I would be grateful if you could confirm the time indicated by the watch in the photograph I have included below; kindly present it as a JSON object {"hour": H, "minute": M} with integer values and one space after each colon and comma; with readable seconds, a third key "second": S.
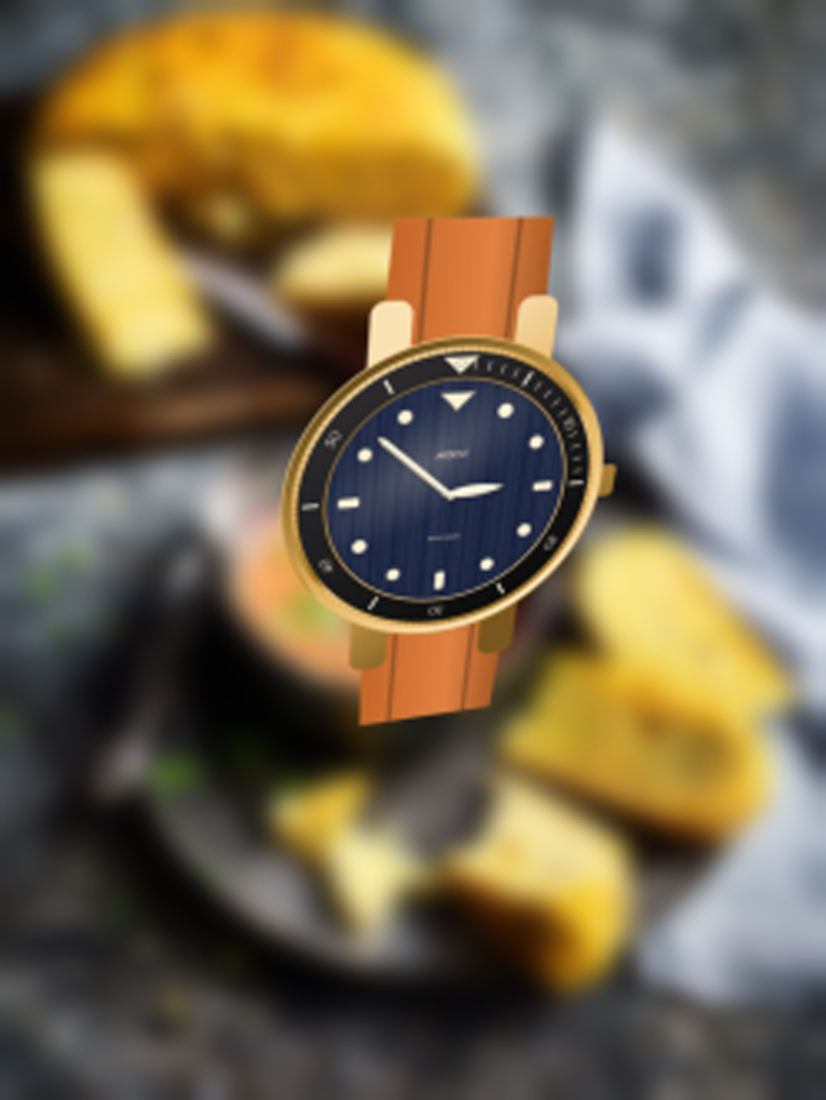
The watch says {"hour": 2, "minute": 52}
